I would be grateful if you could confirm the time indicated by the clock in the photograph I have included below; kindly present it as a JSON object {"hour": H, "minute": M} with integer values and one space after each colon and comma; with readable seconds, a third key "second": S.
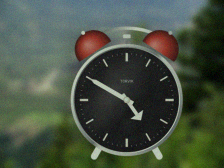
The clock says {"hour": 4, "minute": 50}
